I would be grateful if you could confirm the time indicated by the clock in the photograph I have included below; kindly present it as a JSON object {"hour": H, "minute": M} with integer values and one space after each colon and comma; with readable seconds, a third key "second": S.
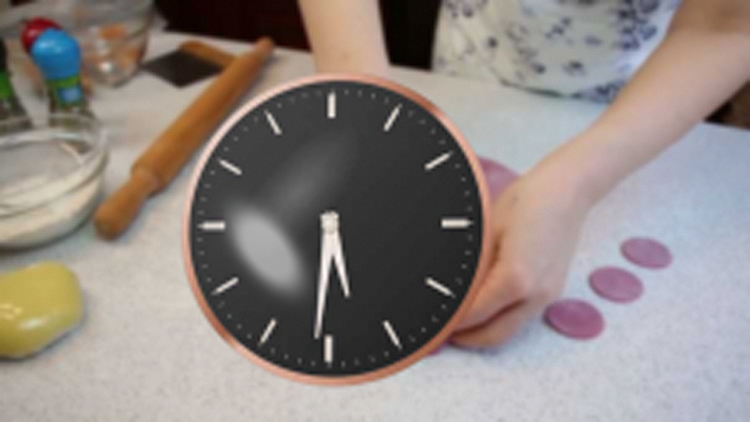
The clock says {"hour": 5, "minute": 31}
